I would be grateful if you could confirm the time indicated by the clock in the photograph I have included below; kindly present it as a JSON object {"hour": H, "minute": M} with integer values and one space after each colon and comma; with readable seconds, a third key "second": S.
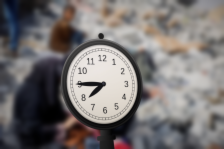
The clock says {"hour": 7, "minute": 45}
